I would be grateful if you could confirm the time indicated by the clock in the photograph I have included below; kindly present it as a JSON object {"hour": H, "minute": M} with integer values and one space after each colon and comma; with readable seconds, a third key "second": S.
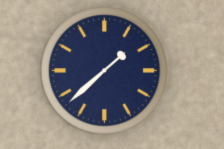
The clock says {"hour": 1, "minute": 38}
